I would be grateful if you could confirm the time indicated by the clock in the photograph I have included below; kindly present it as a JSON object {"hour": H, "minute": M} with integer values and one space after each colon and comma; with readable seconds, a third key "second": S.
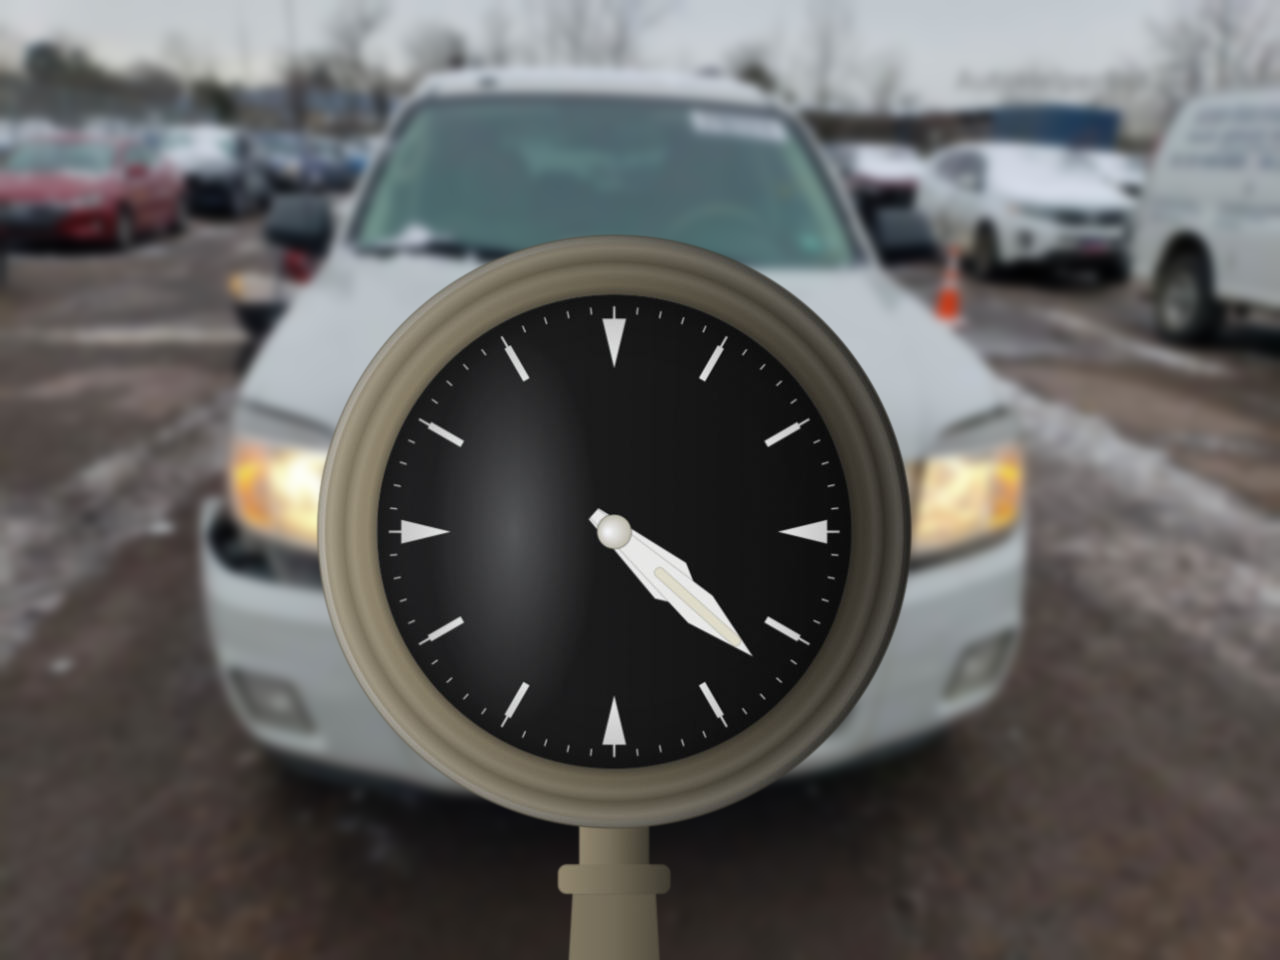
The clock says {"hour": 4, "minute": 22}
